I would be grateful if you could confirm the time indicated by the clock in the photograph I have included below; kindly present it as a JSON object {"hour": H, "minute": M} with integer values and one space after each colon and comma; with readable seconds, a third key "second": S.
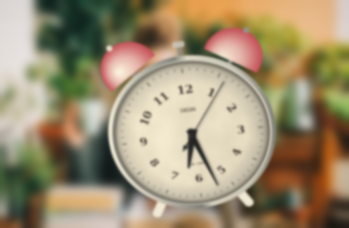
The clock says {"hour": 6, "minute": 27, "second": 6}
